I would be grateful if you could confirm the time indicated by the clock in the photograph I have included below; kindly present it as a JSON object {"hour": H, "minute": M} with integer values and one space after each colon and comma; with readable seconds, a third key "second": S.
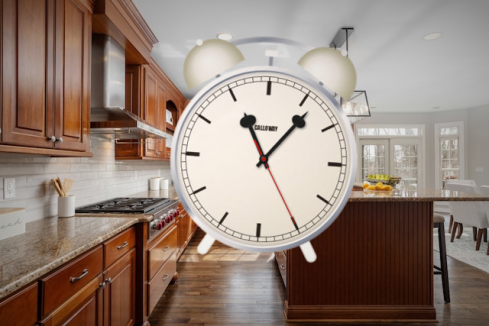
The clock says {"hour": 11, "minute": 6, "second": 25}
